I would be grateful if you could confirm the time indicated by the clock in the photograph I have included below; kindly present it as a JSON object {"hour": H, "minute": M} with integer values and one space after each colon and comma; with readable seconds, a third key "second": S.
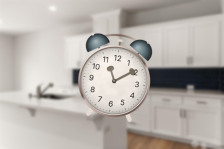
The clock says {"hour": 11, "minute": 9}
